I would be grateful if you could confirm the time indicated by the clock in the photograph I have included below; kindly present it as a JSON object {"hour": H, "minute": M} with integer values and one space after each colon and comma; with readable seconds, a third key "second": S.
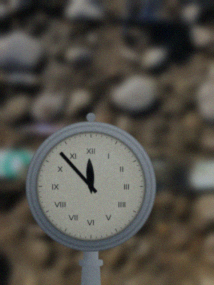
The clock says {"hour": 11, "minute": 53}
